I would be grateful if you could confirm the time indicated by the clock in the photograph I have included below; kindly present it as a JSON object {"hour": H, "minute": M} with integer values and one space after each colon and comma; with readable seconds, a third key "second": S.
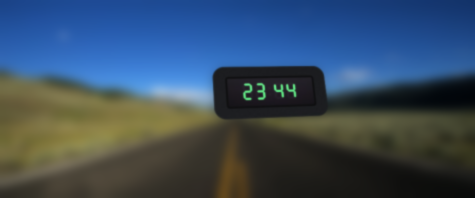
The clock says {"hour": 23, "minute": 44}
